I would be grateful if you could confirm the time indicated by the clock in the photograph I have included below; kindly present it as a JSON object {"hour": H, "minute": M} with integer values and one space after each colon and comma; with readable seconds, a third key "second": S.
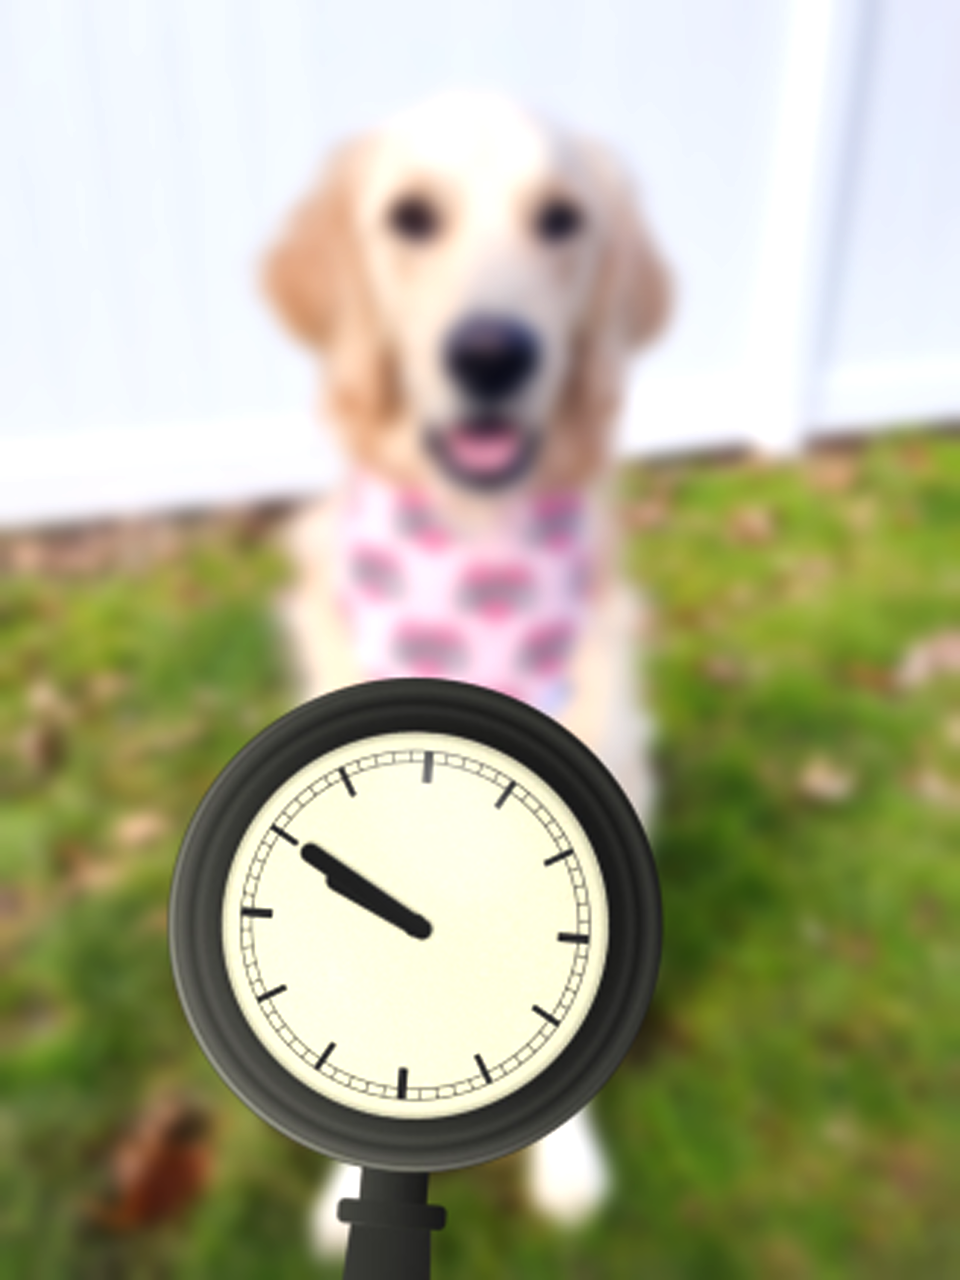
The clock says {"hour": 9, "minute": 50}
